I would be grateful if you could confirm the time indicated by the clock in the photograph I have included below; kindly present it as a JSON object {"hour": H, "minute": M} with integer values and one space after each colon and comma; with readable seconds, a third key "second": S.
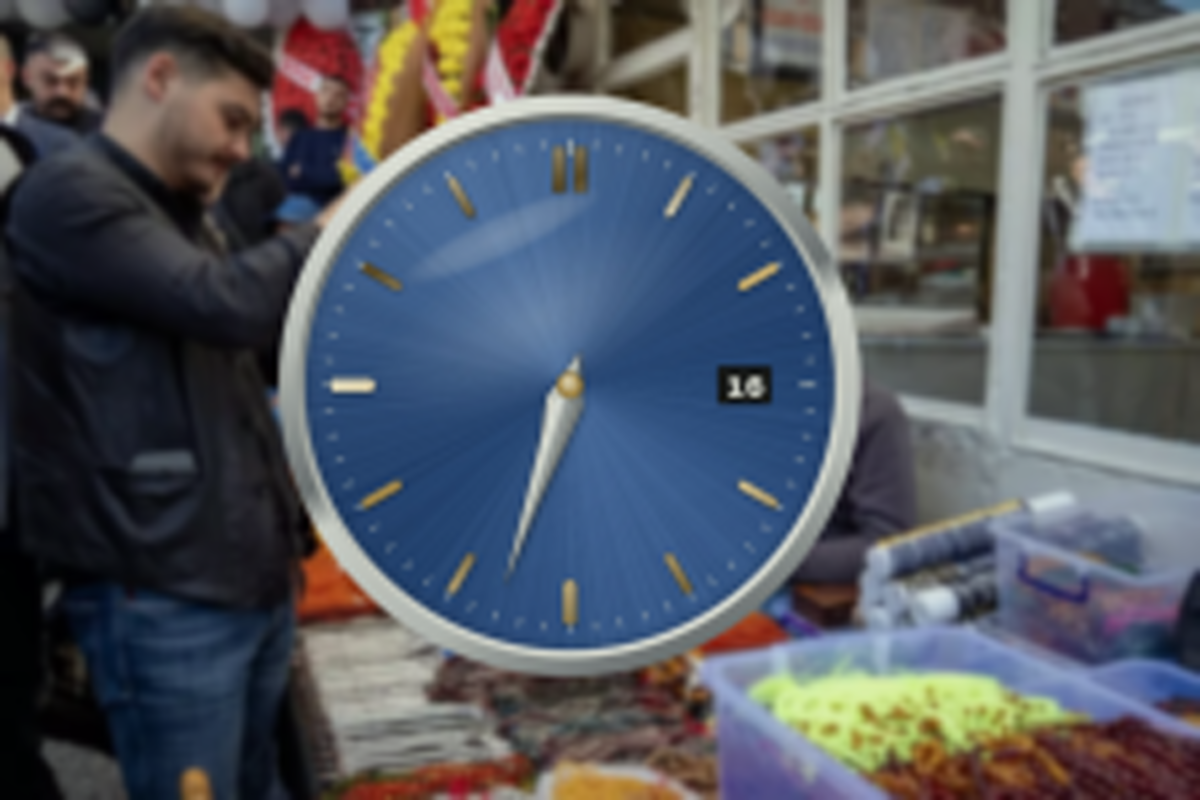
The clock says {"hour": 6, "minute": 33}
